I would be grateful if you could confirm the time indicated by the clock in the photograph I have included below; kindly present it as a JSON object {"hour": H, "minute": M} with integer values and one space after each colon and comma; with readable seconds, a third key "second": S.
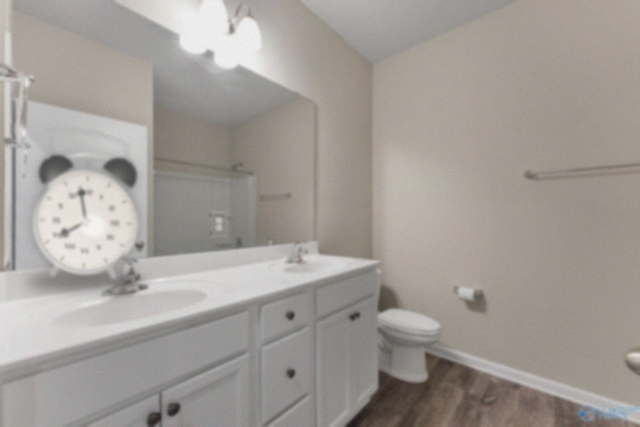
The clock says {"hour": 7, "minute": 58}
